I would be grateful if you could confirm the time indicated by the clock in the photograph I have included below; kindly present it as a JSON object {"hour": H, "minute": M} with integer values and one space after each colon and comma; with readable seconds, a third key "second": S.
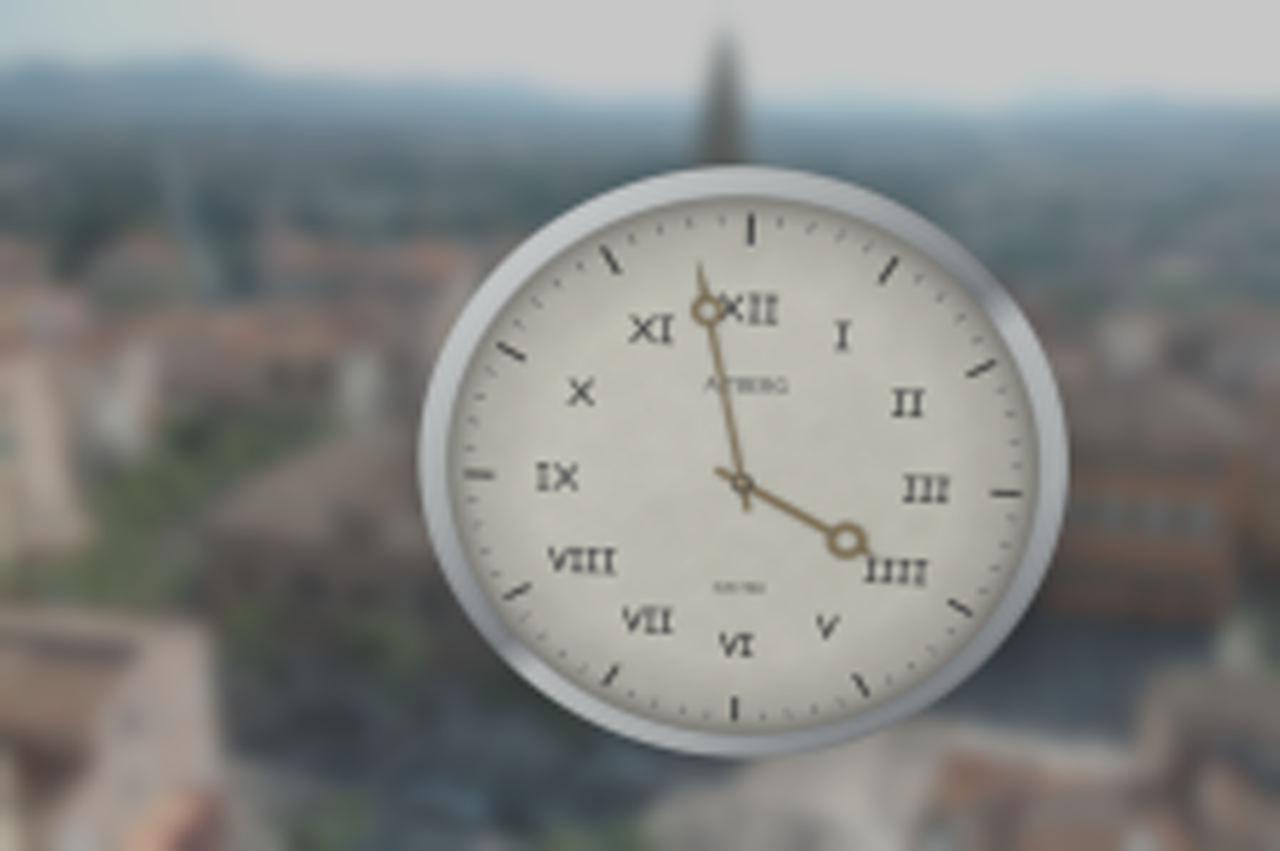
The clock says {"hour": 3, "minute": 58}
